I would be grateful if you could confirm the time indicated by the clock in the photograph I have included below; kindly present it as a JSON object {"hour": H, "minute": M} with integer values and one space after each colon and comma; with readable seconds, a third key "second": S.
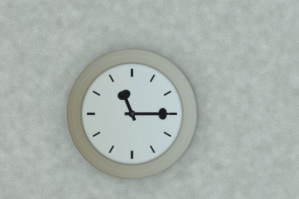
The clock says {"hour": 11, "minute": 15}
